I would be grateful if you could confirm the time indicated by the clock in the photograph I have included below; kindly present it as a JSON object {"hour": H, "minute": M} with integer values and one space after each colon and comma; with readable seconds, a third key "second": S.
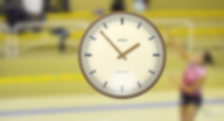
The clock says {"hour": 1, "minute": 53}
